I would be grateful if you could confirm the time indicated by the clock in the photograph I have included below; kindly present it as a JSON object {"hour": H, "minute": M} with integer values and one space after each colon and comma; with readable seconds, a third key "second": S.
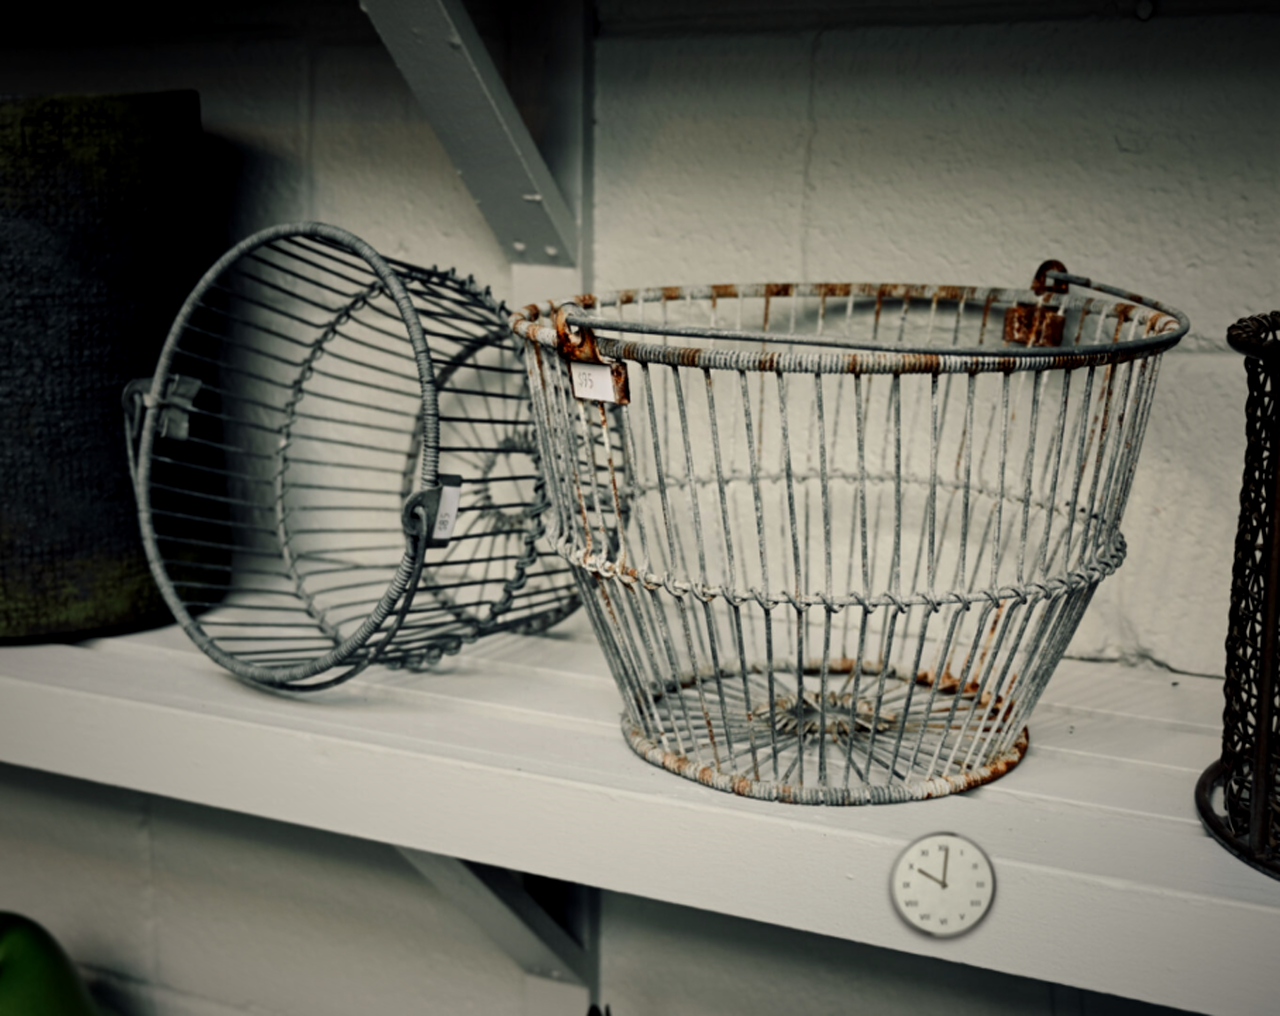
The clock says {"hour": 10, "minute": 1}
